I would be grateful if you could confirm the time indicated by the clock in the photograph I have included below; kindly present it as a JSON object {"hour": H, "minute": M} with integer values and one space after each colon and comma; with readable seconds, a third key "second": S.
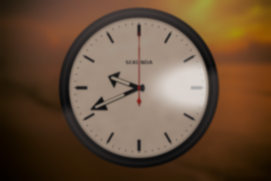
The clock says {"hour": 9, "minute": 41, "second": 0}
